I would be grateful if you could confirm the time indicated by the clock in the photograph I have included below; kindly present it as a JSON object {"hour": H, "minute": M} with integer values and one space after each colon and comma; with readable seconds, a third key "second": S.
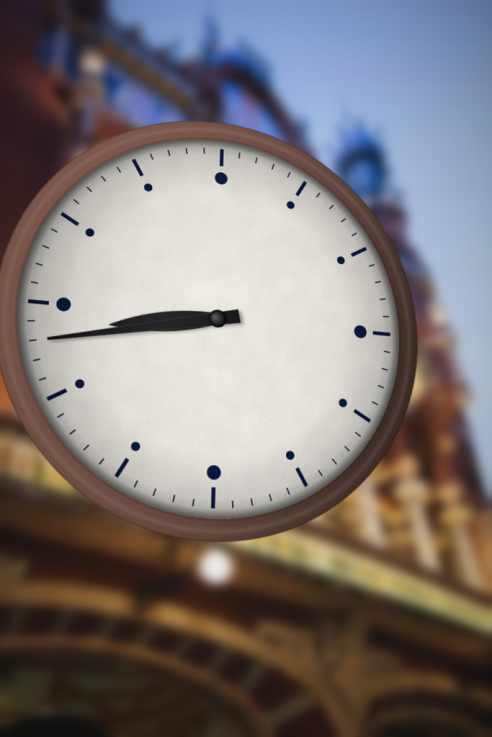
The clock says {"hour": 8, "minute": 43}
